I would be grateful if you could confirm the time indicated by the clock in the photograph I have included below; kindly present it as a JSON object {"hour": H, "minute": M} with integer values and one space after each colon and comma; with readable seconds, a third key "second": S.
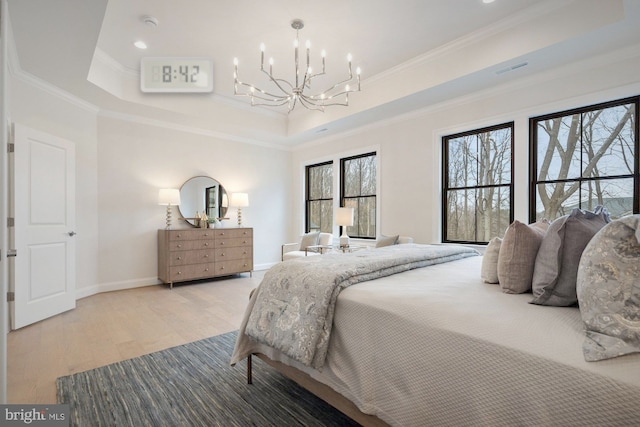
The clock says {"hour": 8, "minute": 42}
